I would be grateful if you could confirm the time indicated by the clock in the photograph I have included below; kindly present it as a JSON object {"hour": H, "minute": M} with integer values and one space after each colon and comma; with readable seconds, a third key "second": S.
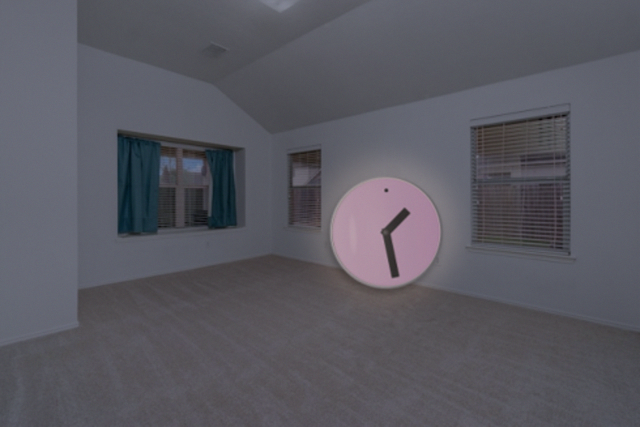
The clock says {"hour": 1, "minute": 28}
